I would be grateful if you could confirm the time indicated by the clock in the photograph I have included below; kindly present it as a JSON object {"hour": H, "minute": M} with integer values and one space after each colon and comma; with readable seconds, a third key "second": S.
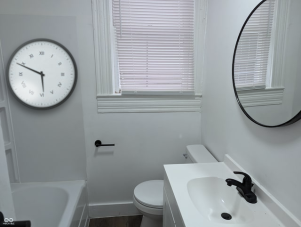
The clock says {"hour": 5, "minute": 49}
